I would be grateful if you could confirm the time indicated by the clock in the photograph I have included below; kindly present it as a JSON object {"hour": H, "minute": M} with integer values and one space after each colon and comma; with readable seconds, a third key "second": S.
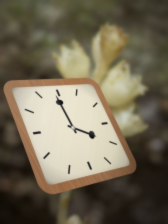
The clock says {"hour": 3, "minute": 59}
